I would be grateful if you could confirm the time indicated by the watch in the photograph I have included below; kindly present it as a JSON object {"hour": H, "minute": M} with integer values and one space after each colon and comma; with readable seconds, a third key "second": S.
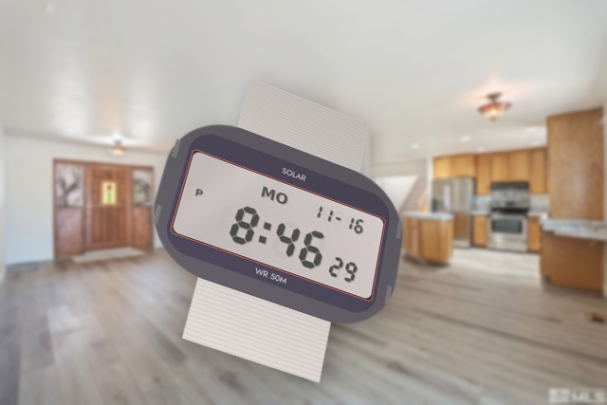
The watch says {"hour": 8, "minute": 46, "second": 29}
